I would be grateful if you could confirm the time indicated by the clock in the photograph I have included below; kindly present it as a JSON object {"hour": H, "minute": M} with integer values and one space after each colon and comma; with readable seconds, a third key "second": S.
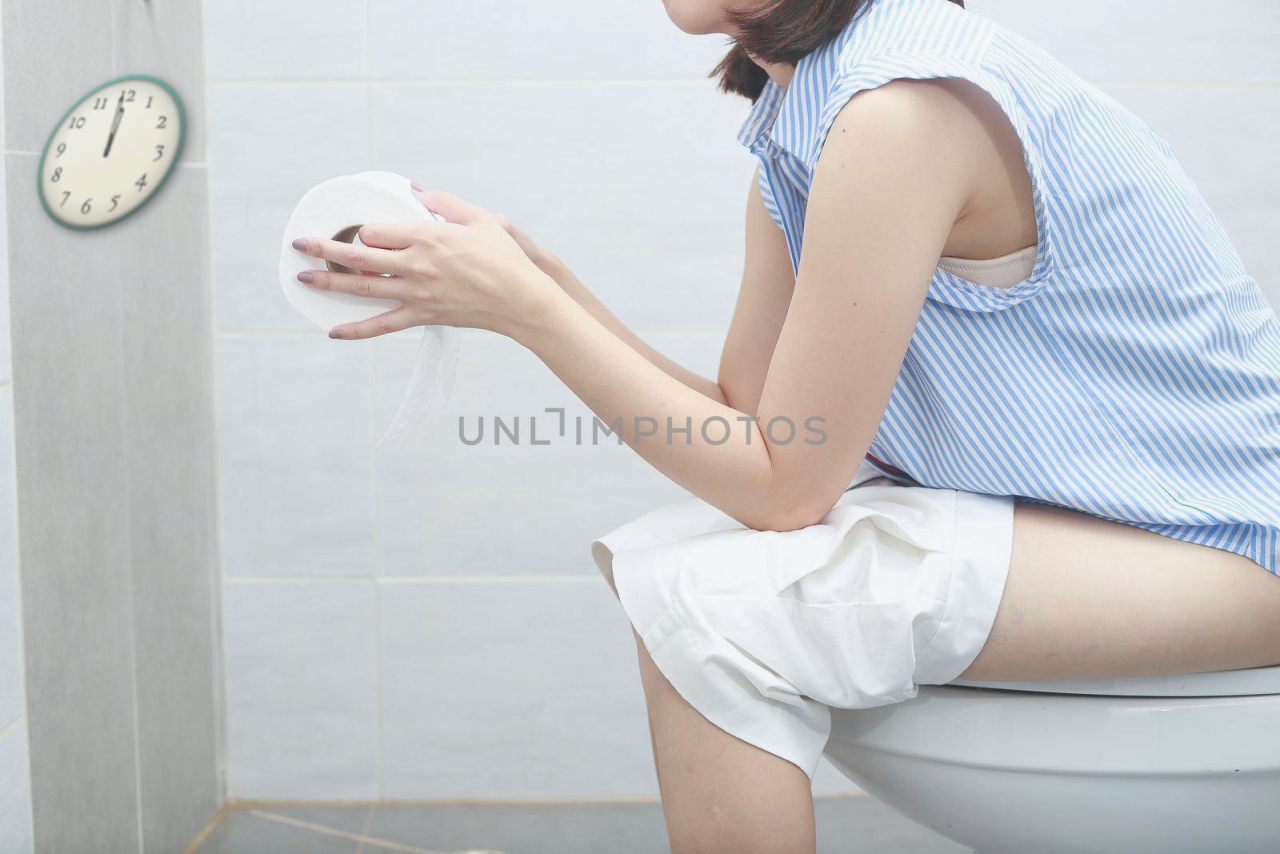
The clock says {"hour": 11, "minute": 59}
